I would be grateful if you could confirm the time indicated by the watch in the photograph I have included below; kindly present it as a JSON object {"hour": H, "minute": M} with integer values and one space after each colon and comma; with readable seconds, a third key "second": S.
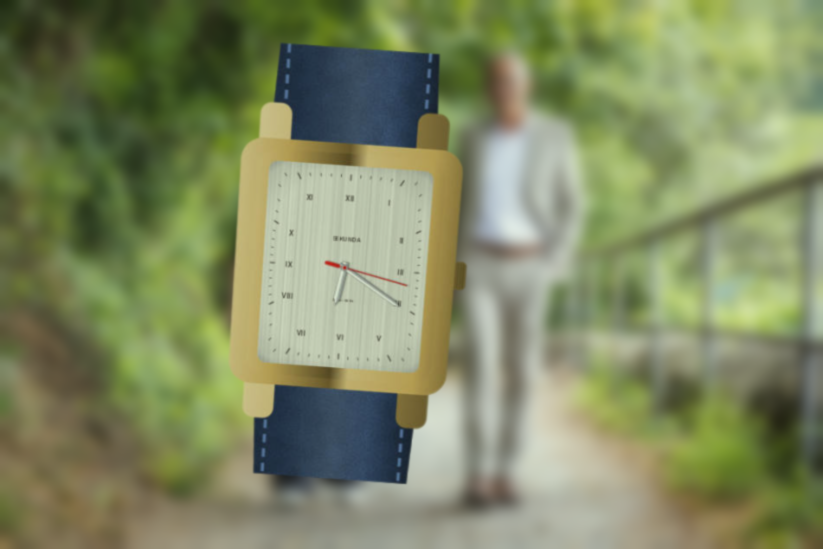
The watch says {"hour": 6, "minute": 20, "second": 17}
